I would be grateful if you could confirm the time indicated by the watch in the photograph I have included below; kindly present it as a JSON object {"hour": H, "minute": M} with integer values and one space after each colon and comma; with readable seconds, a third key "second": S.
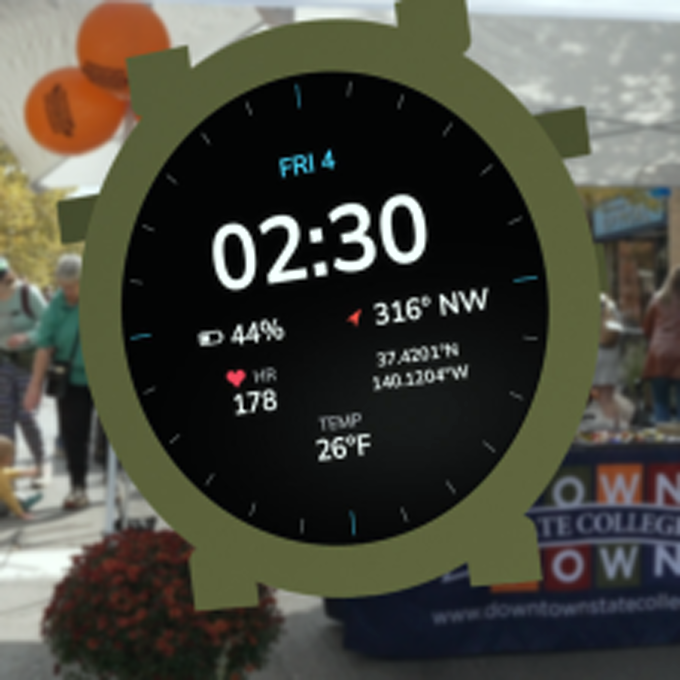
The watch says {"hour": 2, "minute": 30}
